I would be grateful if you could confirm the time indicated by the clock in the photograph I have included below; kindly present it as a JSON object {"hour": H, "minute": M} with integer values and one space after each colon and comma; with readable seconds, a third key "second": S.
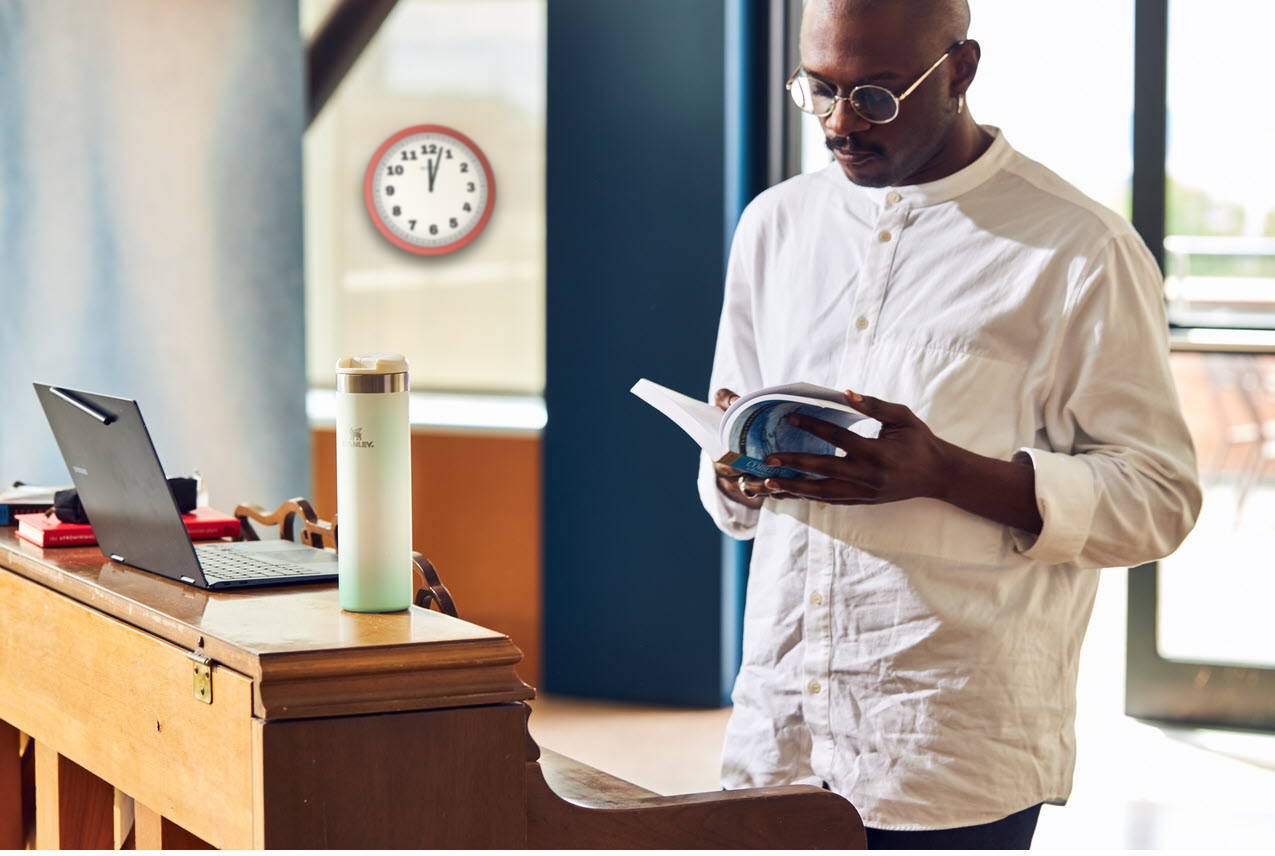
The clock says {"hour": 12, "minute": 3}
